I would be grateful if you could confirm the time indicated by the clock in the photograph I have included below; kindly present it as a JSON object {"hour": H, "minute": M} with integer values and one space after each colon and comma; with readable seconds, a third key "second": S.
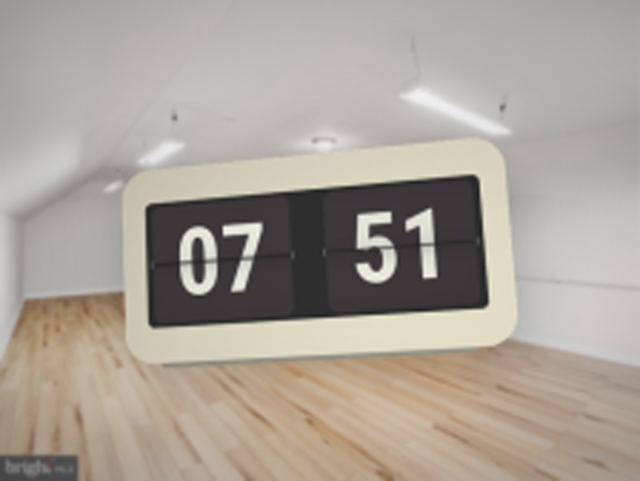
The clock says {"hour": 7, "minute": 51}
